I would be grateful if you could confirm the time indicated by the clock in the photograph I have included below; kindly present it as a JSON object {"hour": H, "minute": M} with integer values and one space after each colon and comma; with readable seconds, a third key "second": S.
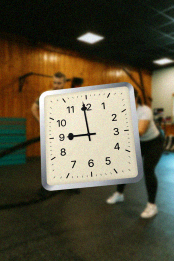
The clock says {"hour": 8, "minute": 59}
